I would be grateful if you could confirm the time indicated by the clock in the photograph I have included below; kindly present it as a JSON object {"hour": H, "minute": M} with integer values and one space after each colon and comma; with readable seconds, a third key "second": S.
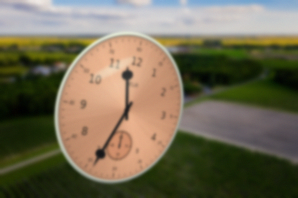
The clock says {"hour": 11, "minute": 34}
